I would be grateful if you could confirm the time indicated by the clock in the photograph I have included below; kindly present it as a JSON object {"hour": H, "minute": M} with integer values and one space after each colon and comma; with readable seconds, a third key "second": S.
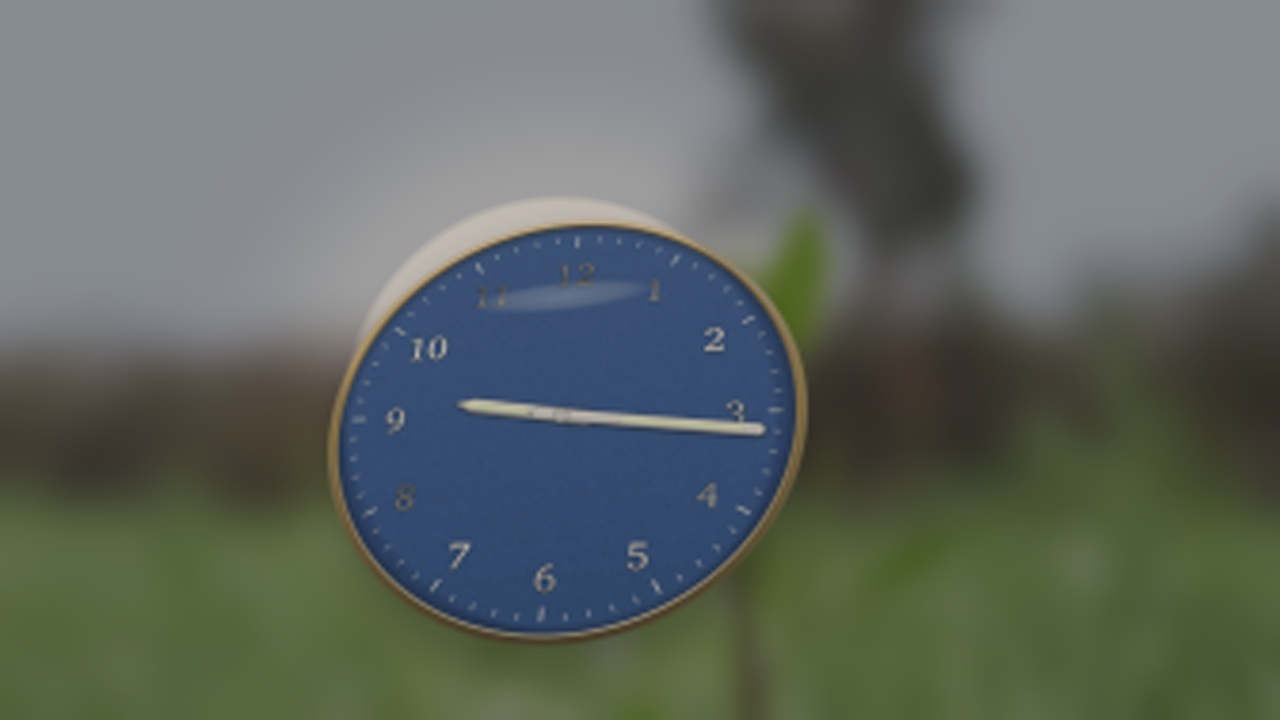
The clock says {"hour": 9, "minute": 16}
